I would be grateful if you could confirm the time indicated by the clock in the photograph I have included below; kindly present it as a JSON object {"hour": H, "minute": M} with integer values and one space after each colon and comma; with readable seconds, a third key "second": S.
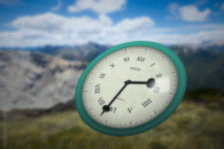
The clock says {"hour": 2, "minute": 32}
